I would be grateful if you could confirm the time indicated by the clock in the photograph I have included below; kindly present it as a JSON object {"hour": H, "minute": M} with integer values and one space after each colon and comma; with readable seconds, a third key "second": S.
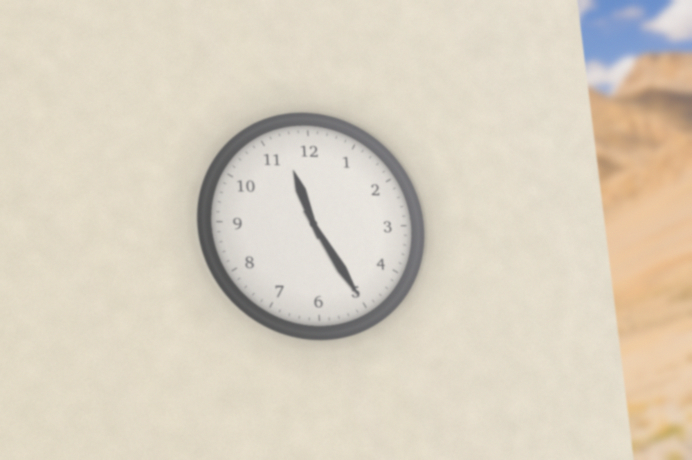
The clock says {"hour": 11, "minute": 25}
